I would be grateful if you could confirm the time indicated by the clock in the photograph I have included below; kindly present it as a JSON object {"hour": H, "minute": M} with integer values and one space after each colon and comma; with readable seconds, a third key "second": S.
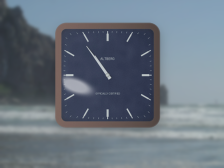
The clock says {"hour": 10, "minute": 54}
